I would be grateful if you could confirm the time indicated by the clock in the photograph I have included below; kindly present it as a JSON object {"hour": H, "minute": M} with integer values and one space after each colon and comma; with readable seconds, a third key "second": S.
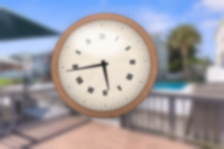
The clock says {"hour": 5, "minute": 44}
